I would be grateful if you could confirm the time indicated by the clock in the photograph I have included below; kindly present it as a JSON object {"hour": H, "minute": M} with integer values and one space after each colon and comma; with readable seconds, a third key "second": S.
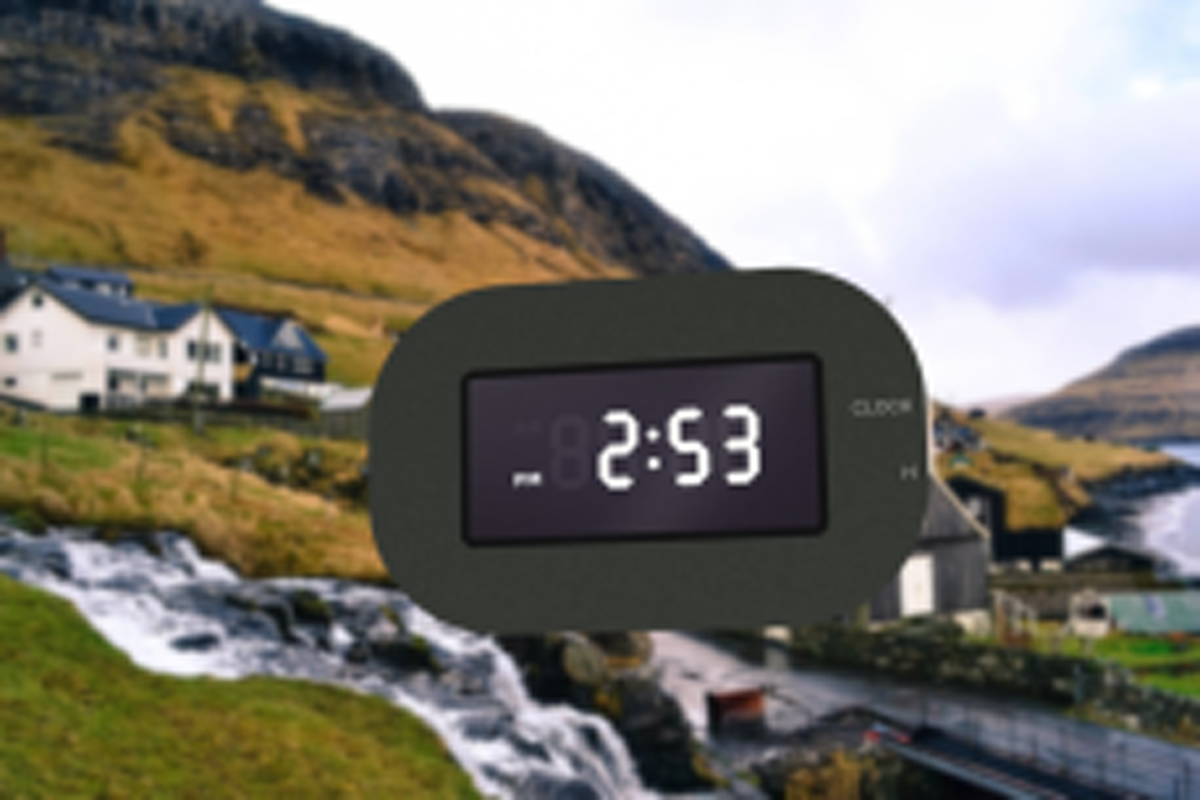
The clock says {"hour": 2, "minute": 53}
